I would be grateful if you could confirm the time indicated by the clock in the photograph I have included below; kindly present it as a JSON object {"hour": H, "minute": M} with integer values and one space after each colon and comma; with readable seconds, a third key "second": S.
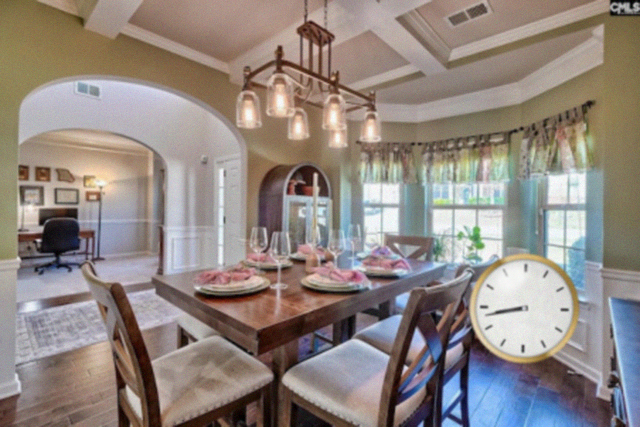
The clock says {"hour": 8, "minute": 43}
